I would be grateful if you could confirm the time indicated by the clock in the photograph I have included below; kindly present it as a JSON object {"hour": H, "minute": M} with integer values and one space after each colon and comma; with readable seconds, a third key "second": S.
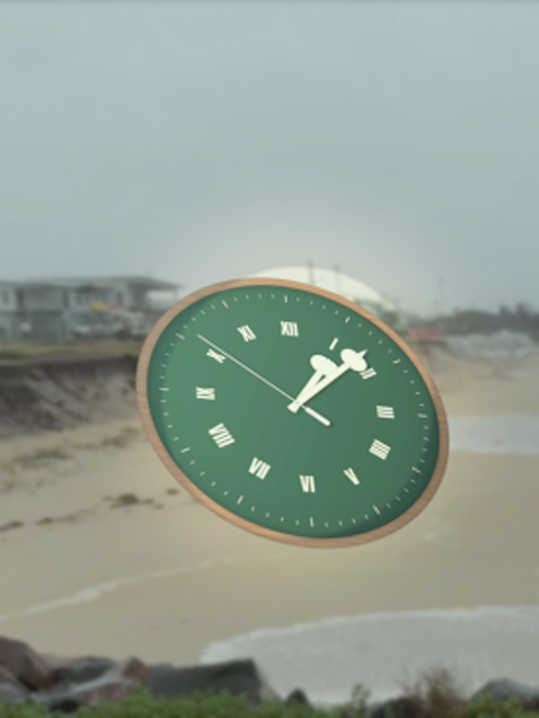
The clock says {"hour": 1, "minute": 7, "second": 51}
